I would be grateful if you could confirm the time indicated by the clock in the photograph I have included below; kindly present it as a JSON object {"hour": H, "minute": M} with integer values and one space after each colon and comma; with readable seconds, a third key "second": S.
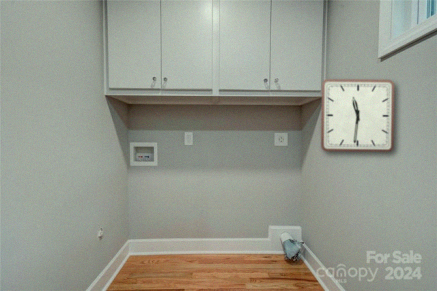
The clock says {"hour": 11, "minute": 31}
